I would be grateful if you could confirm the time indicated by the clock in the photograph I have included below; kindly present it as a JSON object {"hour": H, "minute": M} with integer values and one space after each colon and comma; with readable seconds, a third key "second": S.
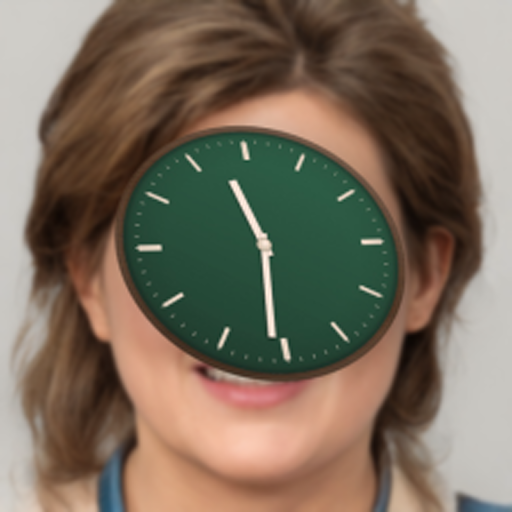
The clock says {"hour": 11, "minute": 31}
